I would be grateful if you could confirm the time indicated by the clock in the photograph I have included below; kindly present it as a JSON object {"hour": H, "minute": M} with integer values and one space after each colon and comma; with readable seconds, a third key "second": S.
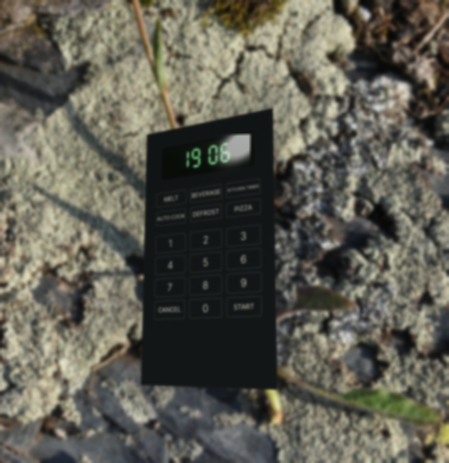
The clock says {"hour": 19, "minute": 6}
